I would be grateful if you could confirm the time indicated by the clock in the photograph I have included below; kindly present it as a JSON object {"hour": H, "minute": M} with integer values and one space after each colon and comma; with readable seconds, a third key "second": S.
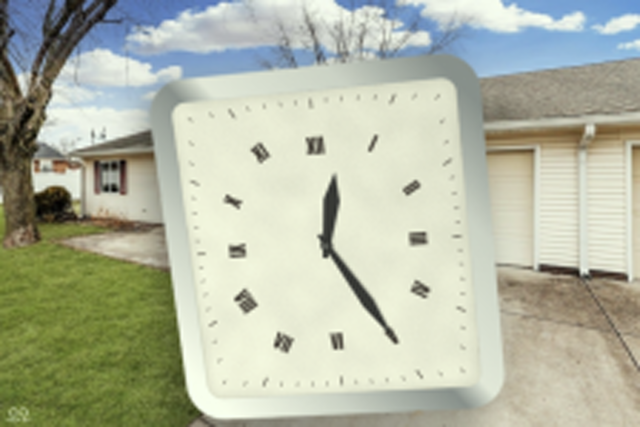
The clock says {"hour": 12, "minute": 25}
